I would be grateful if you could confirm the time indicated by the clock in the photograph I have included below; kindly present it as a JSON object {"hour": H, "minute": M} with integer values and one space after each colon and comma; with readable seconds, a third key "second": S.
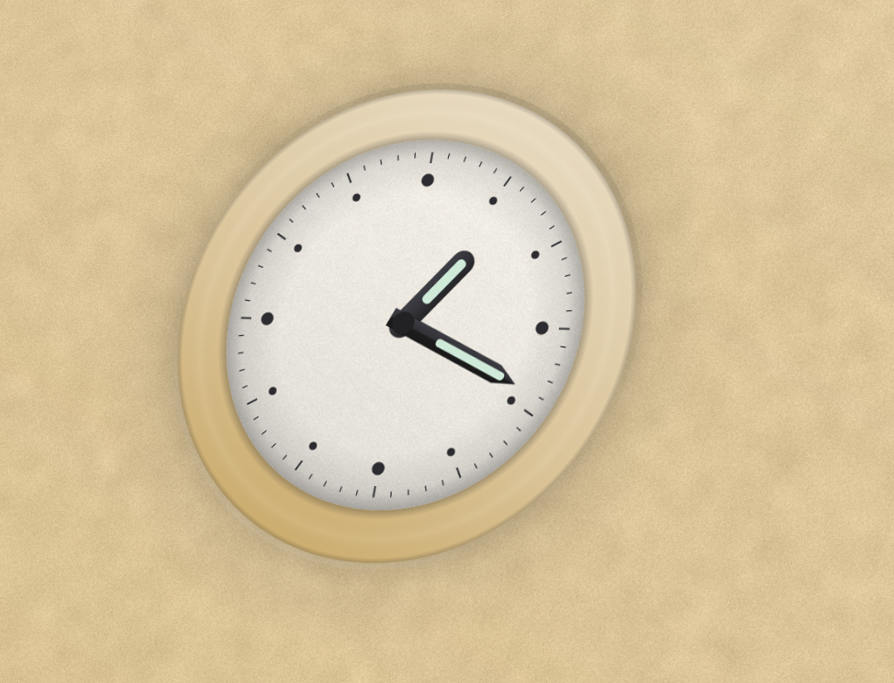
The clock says {"hour": 1, "minute": 19}
